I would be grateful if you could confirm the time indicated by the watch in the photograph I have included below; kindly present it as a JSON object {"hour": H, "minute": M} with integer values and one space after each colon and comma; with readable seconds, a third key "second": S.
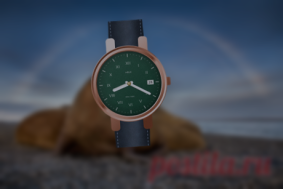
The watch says {"hour": 8, "minute": 20}
